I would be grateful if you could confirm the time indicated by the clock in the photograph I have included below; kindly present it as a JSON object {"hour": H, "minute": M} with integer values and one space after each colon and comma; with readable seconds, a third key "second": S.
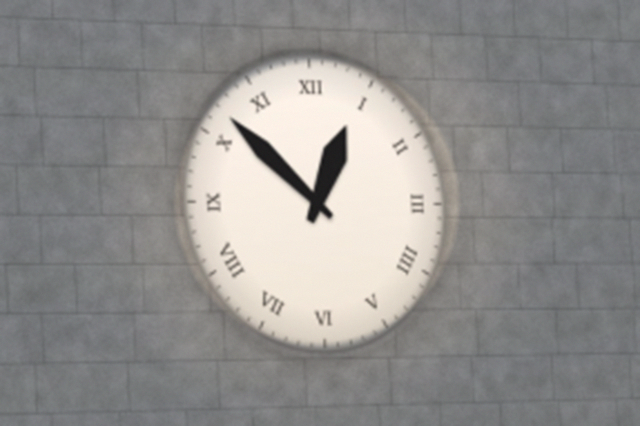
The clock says {"hour": 12, "minute": 52}
